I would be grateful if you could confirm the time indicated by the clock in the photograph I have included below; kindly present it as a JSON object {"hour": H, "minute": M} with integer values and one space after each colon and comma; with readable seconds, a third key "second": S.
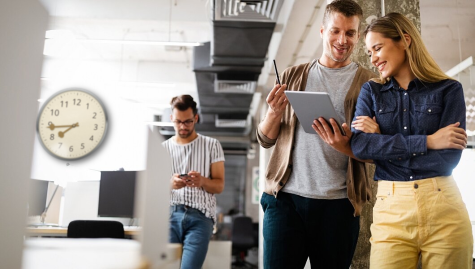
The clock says {"hour": 7, "minute": 44}
